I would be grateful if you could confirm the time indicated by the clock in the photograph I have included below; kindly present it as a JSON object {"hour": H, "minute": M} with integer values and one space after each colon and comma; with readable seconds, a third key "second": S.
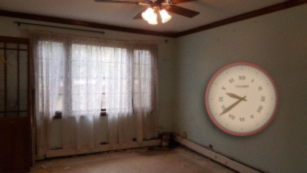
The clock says {"hour": 9, "minute": 39}
